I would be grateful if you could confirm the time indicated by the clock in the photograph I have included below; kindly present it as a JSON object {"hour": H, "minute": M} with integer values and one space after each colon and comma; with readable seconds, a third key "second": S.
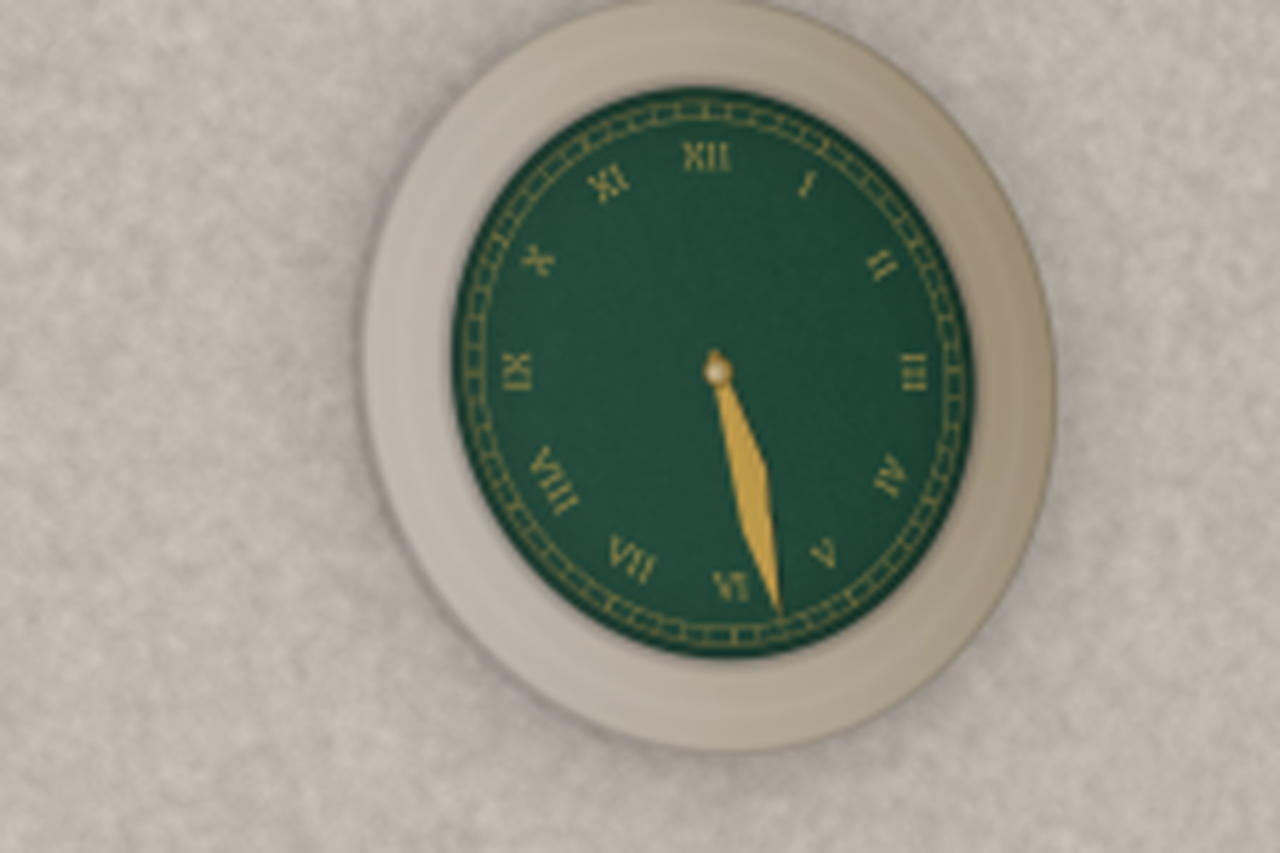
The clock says {"hour": 5, "minute": 28}
